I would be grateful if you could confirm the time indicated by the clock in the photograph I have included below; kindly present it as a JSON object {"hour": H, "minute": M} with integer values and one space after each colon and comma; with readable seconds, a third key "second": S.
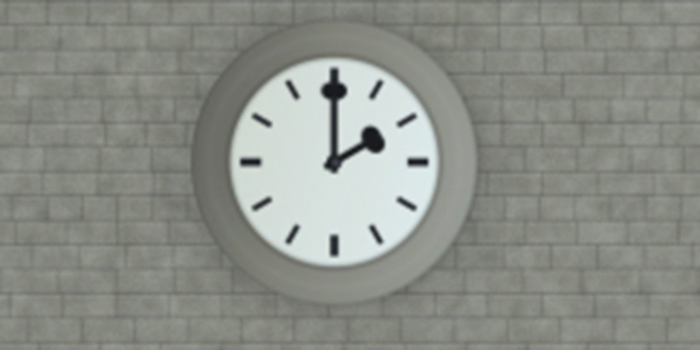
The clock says {"hour": 2, "minute": 0}
